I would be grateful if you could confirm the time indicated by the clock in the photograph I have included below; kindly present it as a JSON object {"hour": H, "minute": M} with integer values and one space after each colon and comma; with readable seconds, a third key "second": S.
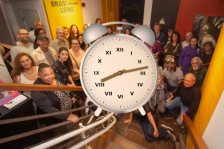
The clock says {"hour": 8, "minute": 13}
